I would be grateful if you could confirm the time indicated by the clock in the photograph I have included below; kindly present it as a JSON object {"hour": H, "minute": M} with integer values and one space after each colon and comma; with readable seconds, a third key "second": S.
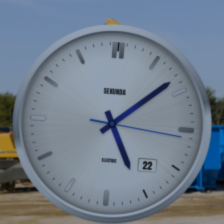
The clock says {"hour": 5, "minute": 8, "second": 16}
